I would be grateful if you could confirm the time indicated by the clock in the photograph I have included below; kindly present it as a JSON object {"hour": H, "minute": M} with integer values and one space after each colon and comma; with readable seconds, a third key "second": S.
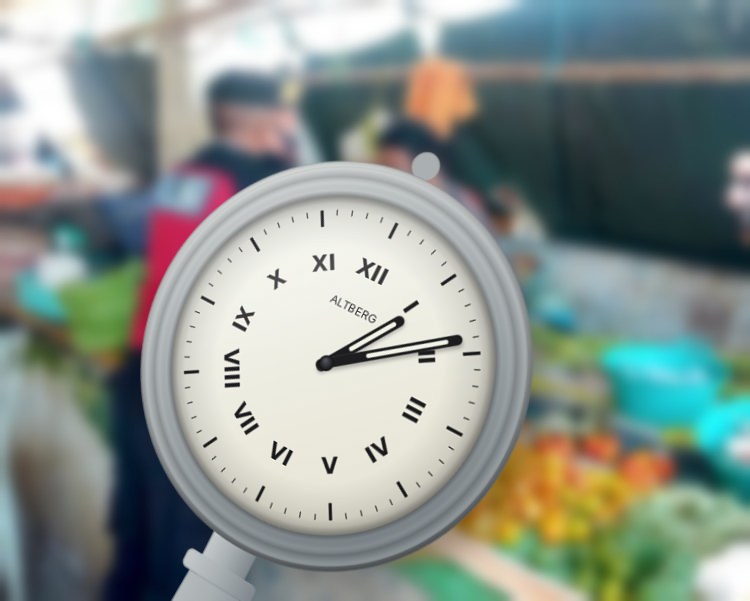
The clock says {"hour": 1, "minute": 9}
